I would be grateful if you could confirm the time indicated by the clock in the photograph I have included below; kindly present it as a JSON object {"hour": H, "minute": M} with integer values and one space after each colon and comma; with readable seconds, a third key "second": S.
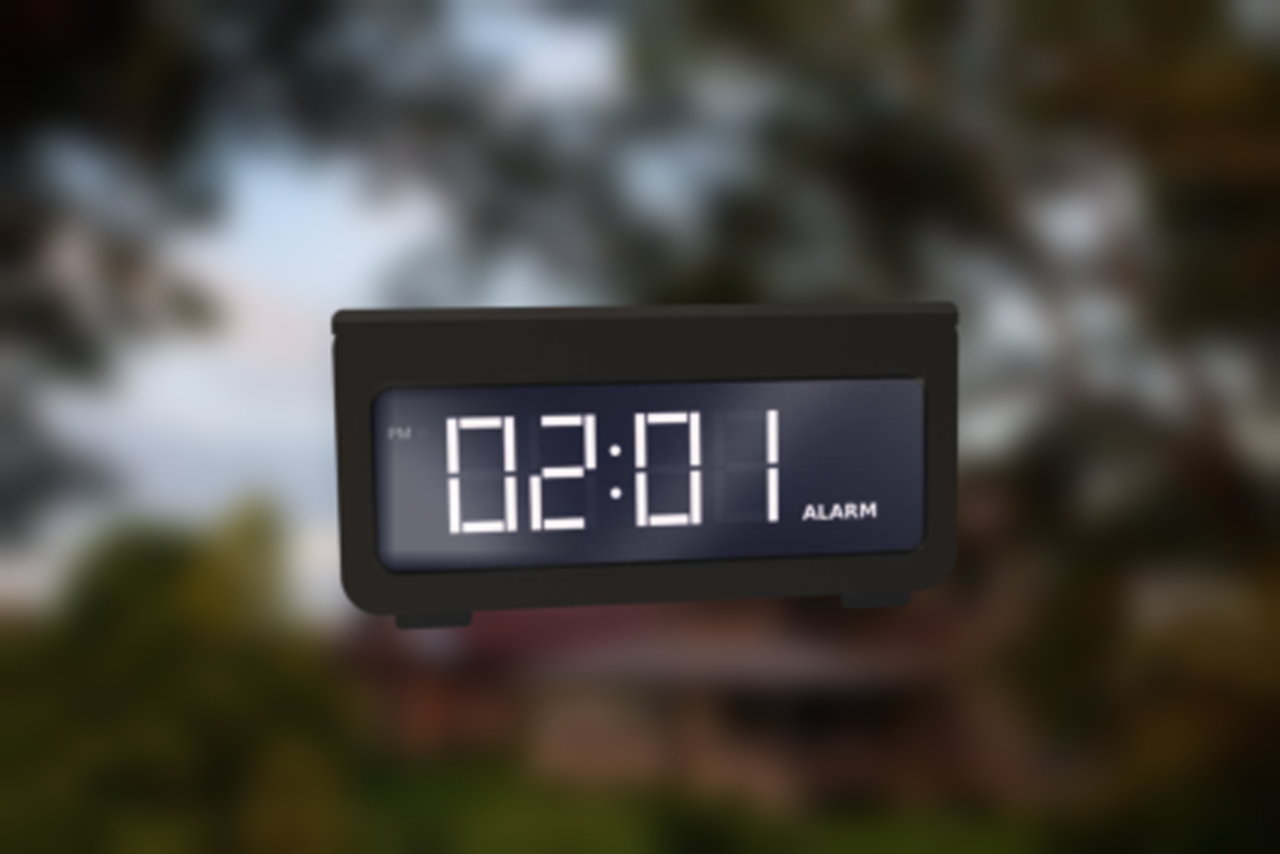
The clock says {"hour": 2, "minute": 1}
